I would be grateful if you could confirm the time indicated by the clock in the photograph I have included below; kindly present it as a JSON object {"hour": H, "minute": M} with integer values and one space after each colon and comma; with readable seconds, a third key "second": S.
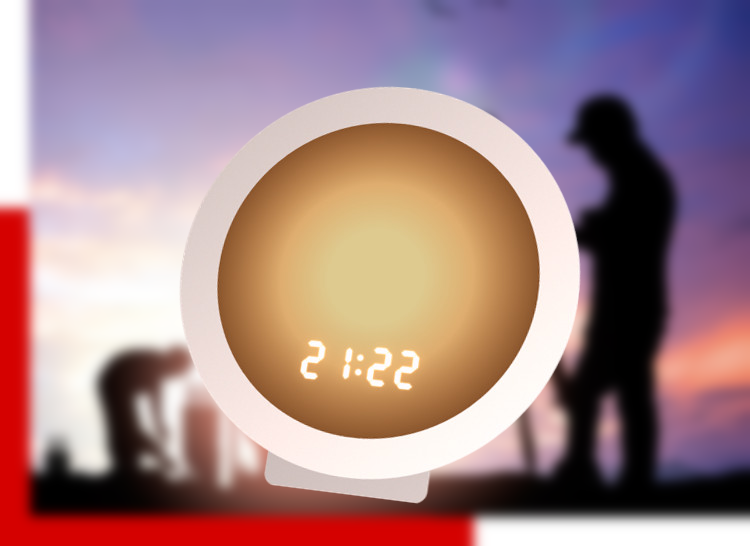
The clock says {"hour": 21, "minute": 22}
